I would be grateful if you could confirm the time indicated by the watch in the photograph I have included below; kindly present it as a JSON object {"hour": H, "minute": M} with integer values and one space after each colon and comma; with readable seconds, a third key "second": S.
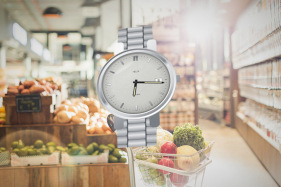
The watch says {"hour": 6, "minute": 16}
